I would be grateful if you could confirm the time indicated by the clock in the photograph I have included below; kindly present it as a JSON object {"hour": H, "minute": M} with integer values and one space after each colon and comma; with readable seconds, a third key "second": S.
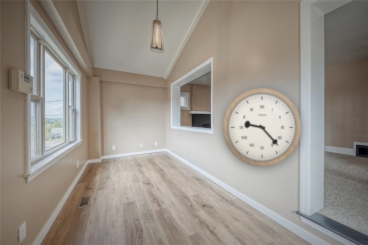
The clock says {"hour": 9, "minute": 23}
